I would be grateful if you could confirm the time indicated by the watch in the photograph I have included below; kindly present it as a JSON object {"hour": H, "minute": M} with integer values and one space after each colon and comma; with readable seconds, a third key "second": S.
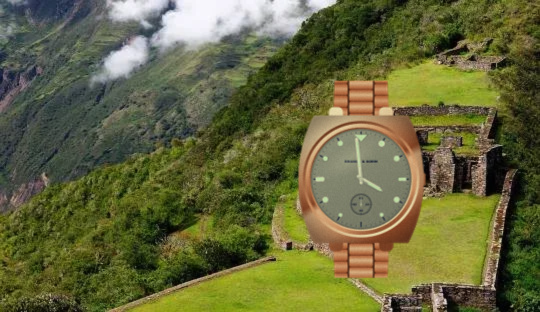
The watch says {"hour": 3, "minute": 59}
